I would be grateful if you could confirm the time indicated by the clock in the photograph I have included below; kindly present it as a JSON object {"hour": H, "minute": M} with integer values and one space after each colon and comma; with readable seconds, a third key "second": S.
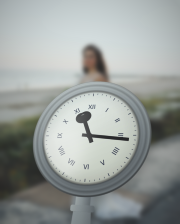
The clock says {"hour": 11, "minute": 16}
